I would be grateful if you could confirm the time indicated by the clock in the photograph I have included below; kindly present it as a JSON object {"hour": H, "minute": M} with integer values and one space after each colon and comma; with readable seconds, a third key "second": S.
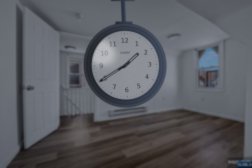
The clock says {"hour": 1, "minute": 40}
